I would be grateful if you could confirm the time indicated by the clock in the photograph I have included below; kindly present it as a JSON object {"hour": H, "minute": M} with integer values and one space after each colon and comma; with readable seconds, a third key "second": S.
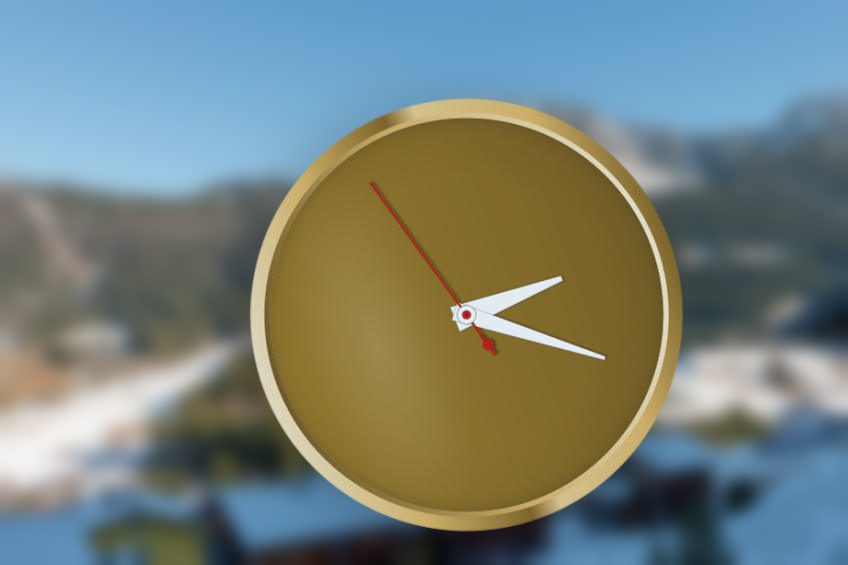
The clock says {"hour": 2, "minute": 17, "second": 54}
